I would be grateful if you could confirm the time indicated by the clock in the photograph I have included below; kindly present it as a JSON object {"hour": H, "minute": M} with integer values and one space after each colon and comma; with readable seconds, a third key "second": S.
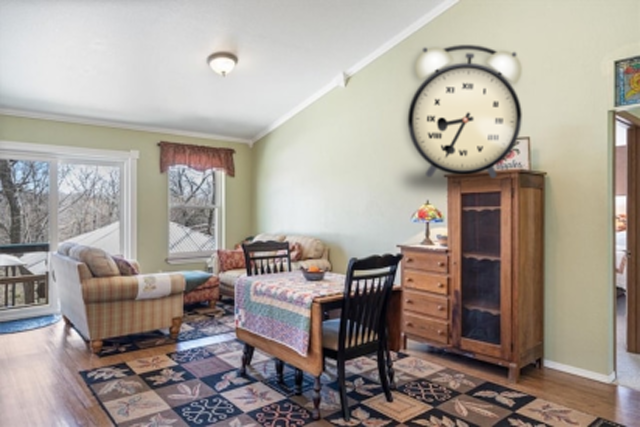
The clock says {"hour": 8, "minute": 34}
